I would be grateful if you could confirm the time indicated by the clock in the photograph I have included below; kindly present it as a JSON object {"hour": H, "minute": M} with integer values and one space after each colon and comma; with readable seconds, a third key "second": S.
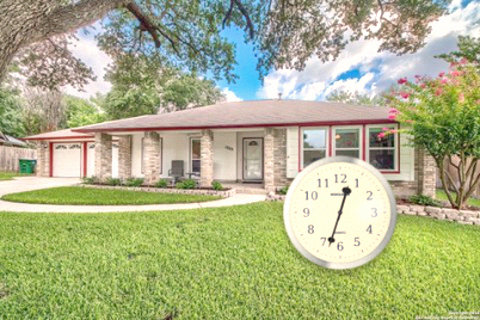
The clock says {"hour": 12, "minute": 33}
